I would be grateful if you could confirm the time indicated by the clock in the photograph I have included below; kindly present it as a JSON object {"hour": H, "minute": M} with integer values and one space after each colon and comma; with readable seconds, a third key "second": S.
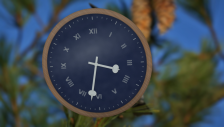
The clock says {"hour": 3, "minute": 32}
